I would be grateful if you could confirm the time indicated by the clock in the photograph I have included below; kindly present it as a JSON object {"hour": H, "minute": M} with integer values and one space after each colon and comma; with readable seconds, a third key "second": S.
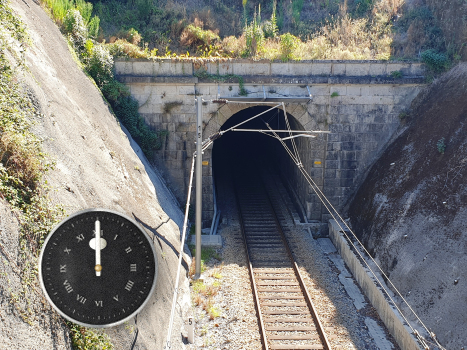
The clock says {"hour": 12, "minute": 0}
